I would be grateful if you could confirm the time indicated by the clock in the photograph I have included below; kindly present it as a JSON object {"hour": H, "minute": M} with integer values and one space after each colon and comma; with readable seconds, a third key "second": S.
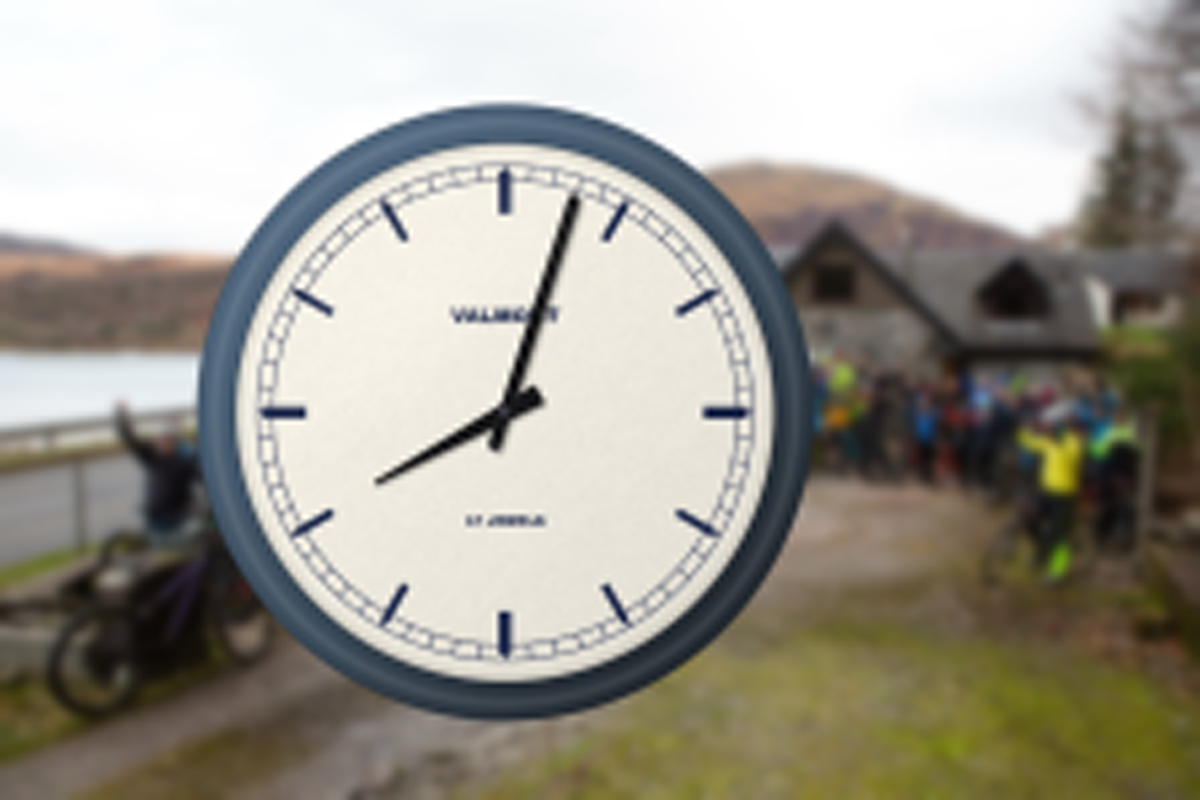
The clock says {"hour": 8, "minute": 3}
